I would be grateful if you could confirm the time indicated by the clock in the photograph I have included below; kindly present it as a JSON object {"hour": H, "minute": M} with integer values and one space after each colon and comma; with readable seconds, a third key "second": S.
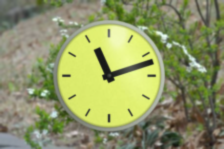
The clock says {"hour": 11, "minute": 12}
